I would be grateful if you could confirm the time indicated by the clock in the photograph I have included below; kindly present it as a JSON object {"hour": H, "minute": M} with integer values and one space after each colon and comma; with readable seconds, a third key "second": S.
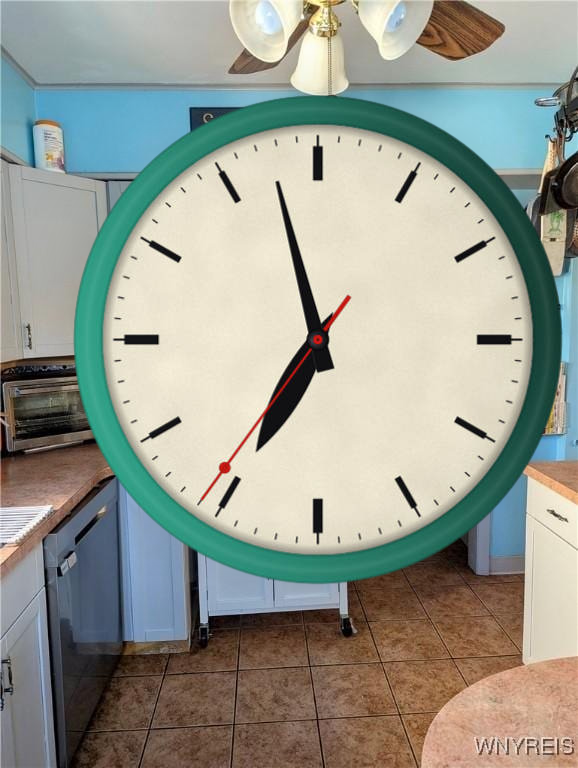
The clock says {"hour": 6, "minute": 57, "second": 36}
